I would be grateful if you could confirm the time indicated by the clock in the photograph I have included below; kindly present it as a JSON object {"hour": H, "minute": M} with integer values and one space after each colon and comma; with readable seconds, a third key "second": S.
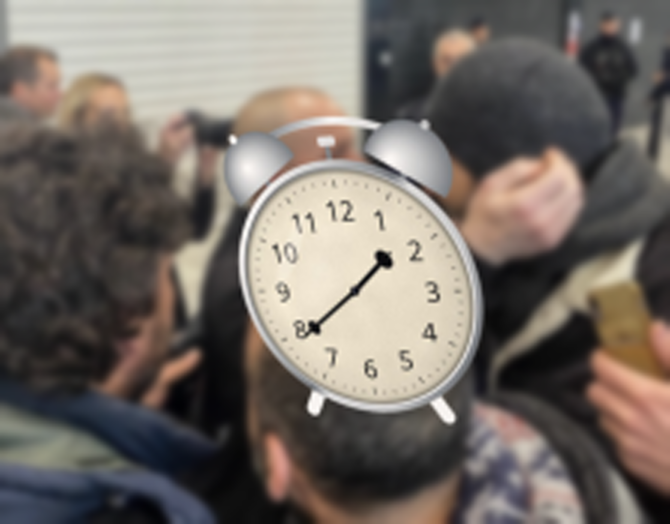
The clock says {"hour": 1, "minute": 39}
